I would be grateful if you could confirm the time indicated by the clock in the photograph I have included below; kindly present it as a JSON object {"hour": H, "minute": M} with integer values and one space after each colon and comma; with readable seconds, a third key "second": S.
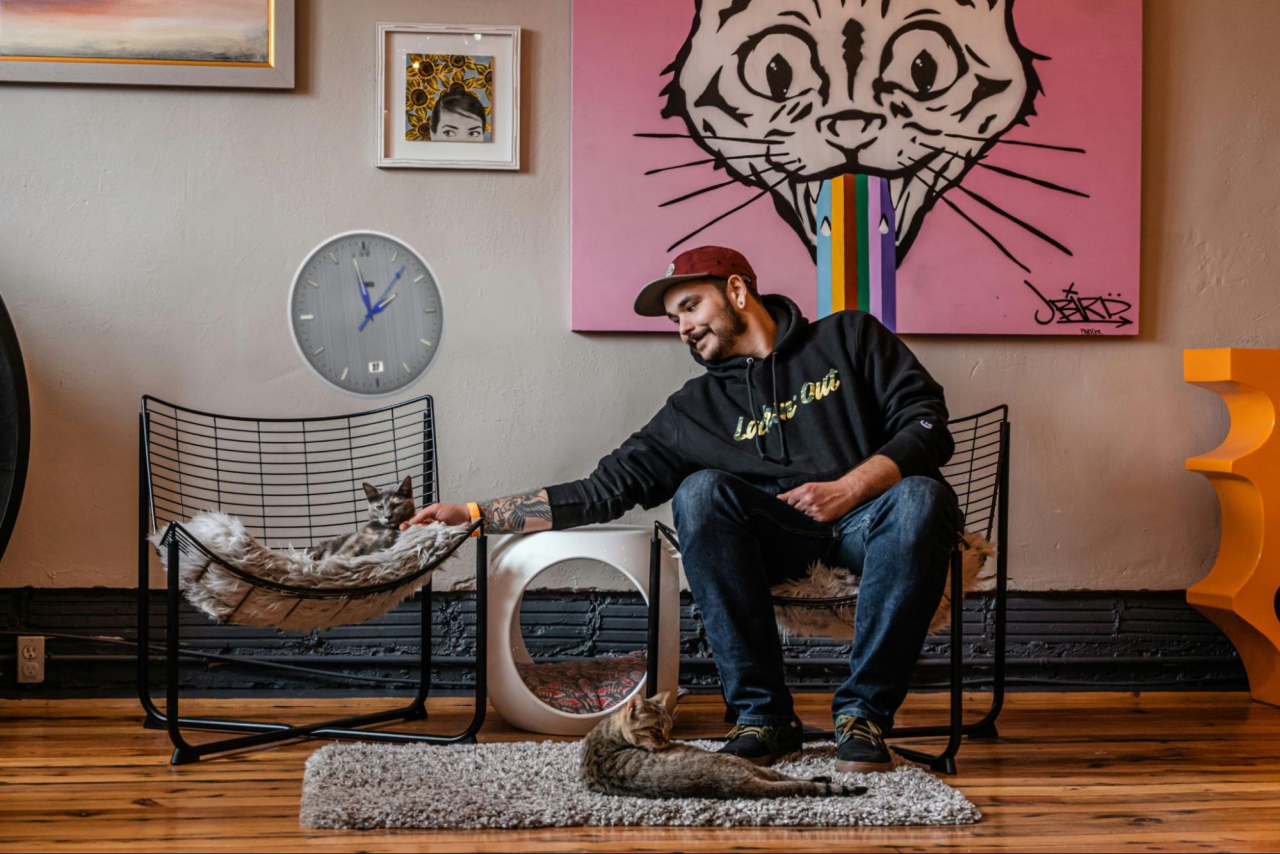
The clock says {"hour": 1, "minute": 58, "second": 7}
